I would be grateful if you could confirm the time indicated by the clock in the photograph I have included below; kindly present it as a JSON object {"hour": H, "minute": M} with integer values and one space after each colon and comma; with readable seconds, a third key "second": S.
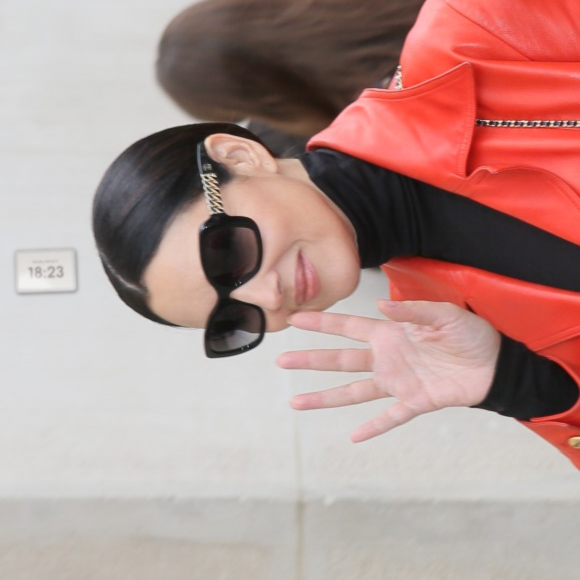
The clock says {"hour": 18, "minute": 23}
